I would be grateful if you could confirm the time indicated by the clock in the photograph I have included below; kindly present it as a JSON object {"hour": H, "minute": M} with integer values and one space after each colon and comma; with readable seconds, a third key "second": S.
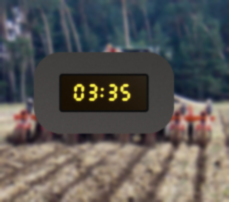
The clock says {"hour": 3, "minute": 35}
